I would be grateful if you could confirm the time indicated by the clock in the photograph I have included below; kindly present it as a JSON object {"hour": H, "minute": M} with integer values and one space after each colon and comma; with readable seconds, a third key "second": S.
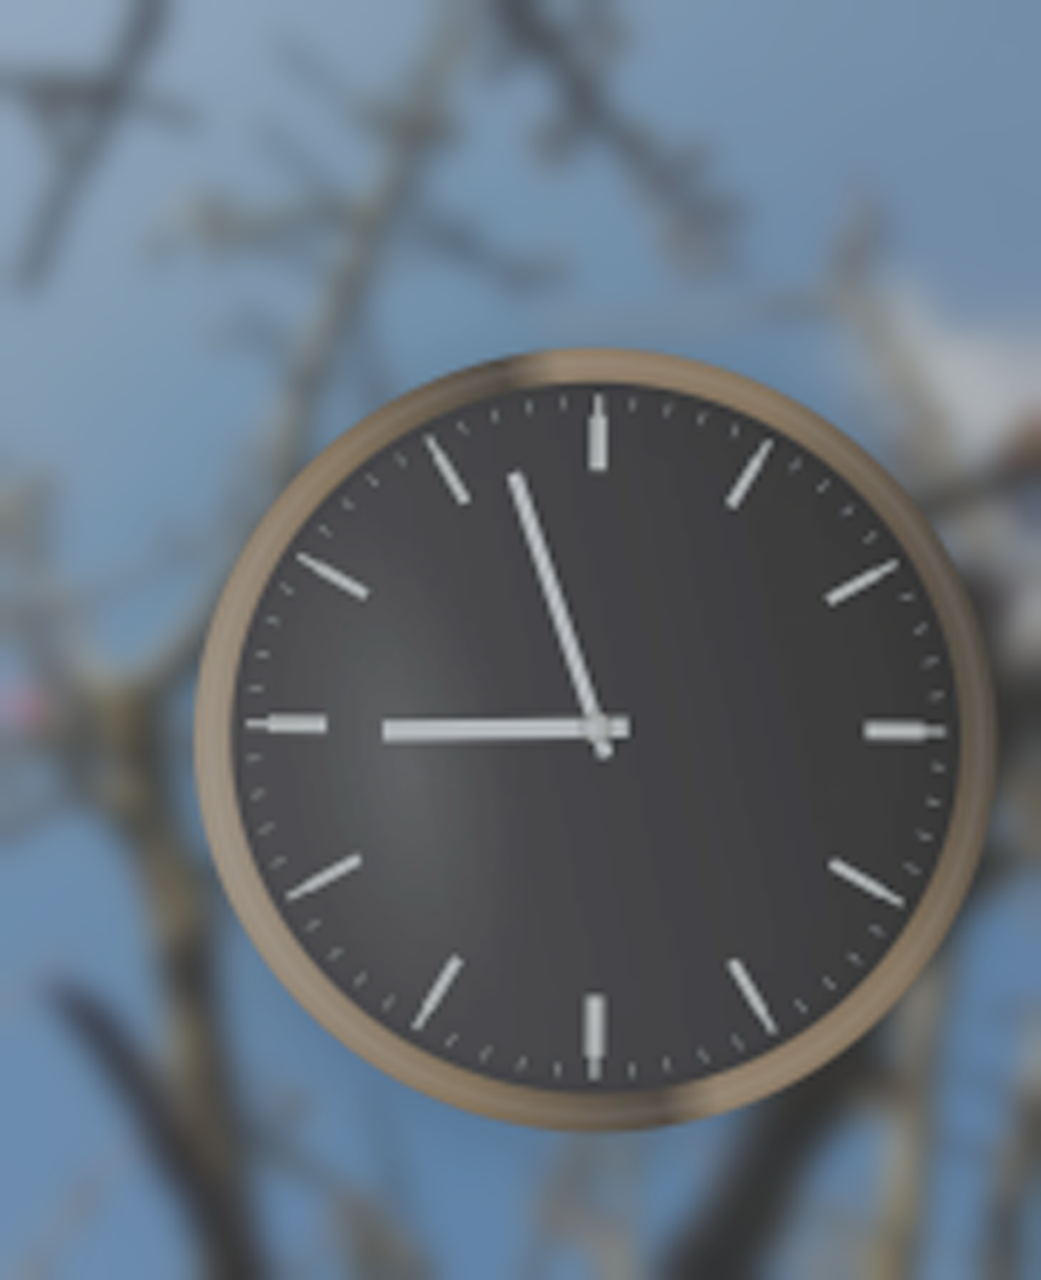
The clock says {"hour": 8, "minute": 57}
